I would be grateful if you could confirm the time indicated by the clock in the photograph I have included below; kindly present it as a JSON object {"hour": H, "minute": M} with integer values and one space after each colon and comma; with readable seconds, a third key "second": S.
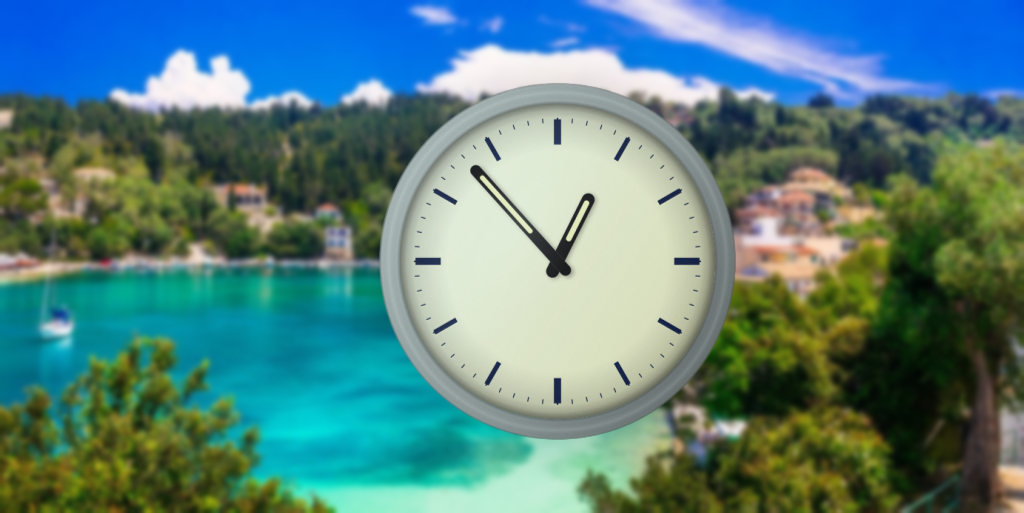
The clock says {"hour": 12, "minute": 53}
